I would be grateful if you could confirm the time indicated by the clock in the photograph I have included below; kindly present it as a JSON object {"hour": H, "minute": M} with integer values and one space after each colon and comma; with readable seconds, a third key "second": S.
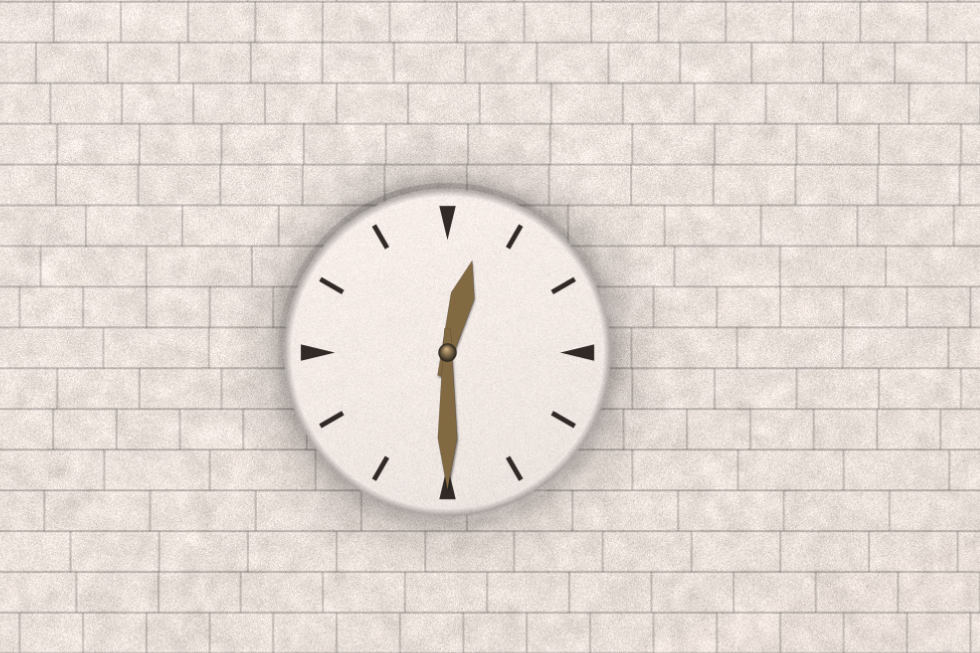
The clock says {"hour": 12, "minute": 30}
